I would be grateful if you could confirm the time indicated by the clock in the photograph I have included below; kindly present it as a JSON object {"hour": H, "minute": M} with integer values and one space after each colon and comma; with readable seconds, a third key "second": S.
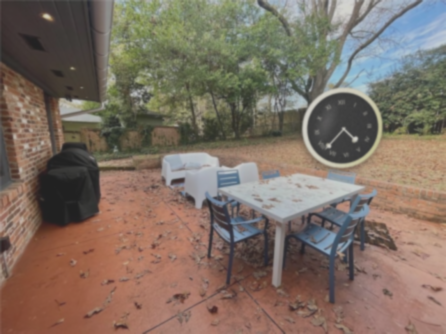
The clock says {"hour": 4, "minute": 38}
